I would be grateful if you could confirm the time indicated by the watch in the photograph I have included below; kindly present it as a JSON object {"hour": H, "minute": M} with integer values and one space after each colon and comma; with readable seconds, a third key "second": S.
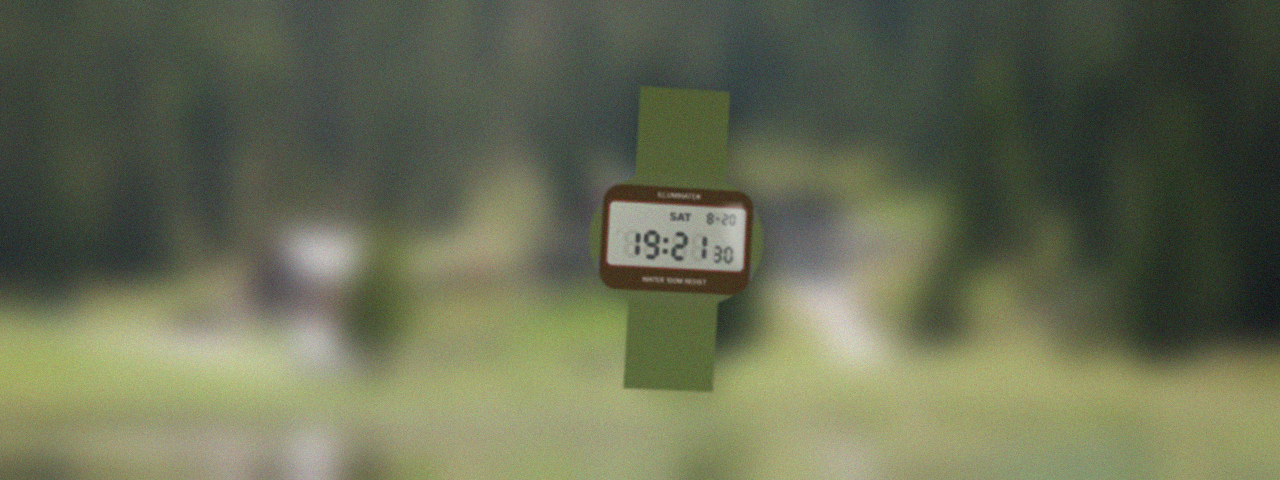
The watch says {"hour": 19, "minute": 21, "second": 30}
